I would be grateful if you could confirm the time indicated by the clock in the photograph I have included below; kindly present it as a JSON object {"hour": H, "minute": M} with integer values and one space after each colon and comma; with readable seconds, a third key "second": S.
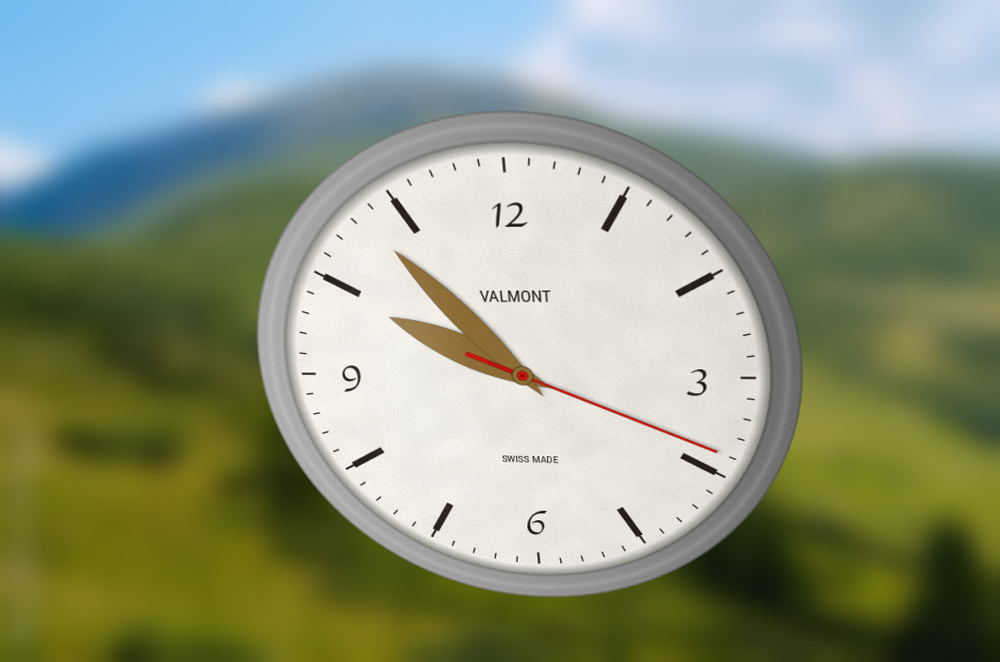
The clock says {"hour": 9, "minute": 53, "second": 19}
